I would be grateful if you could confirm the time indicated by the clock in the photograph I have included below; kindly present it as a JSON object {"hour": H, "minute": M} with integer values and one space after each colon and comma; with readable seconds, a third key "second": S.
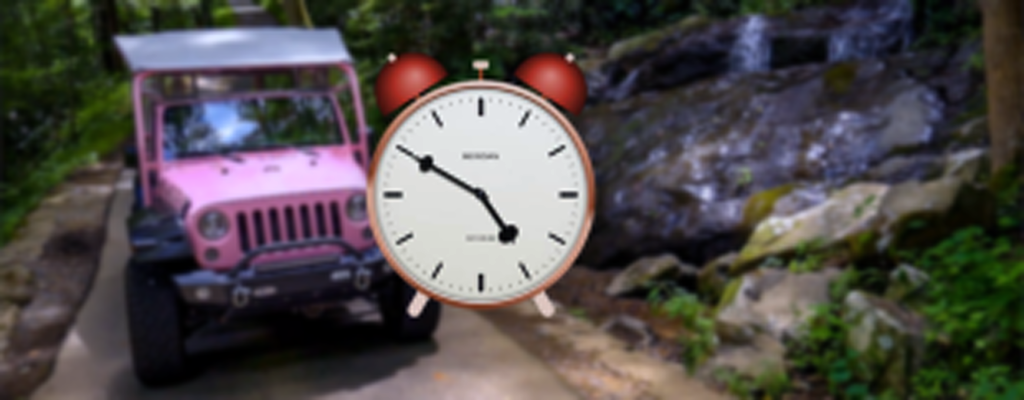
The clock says {"hour": 4, "minute": 50}
